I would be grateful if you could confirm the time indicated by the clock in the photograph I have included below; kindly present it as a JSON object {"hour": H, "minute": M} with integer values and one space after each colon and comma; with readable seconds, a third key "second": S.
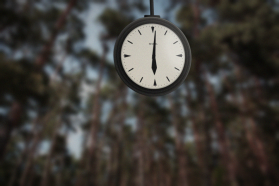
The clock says {"hour": 6, "minute": 1}
